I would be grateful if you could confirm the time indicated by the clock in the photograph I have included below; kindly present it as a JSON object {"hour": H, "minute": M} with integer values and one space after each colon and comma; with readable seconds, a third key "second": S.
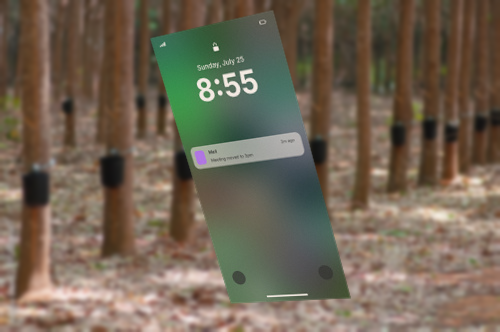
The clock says {"hour": 8, "minute": 55}
